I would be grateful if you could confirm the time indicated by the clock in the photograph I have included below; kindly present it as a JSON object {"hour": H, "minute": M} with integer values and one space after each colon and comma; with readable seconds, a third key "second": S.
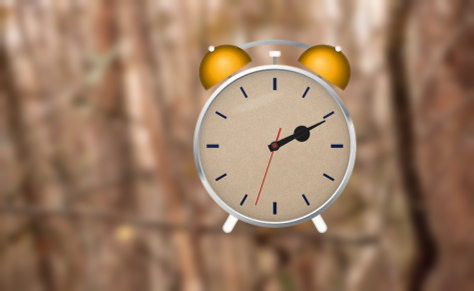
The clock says {"hour": 2, "minute": 10, "second": 33}
